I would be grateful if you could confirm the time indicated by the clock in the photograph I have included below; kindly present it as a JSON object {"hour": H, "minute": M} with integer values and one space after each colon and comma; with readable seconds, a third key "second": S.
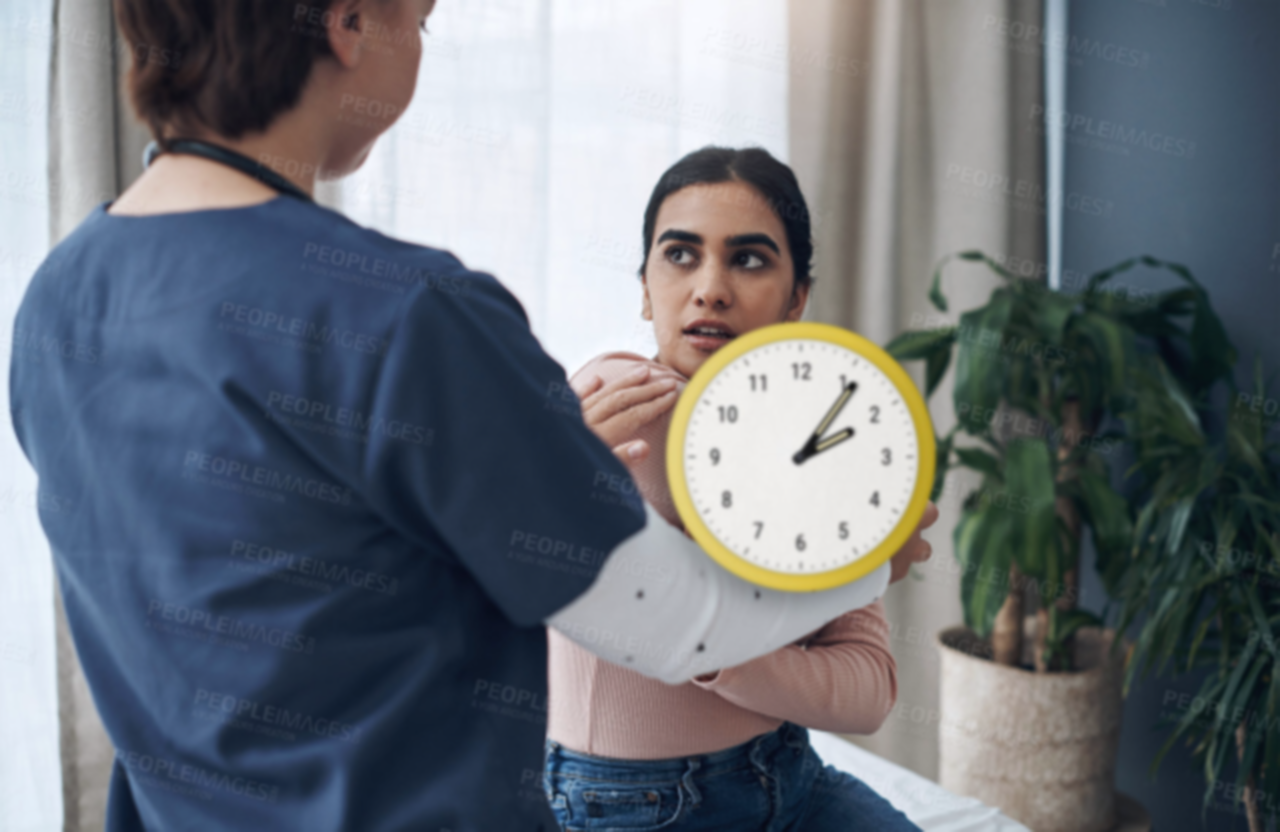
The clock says {"hour": 2, "minute": 6}
